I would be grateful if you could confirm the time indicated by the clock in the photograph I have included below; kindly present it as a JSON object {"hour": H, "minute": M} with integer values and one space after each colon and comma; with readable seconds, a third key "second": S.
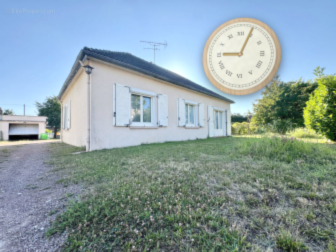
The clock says {"hour": 9, "minute": 4}
